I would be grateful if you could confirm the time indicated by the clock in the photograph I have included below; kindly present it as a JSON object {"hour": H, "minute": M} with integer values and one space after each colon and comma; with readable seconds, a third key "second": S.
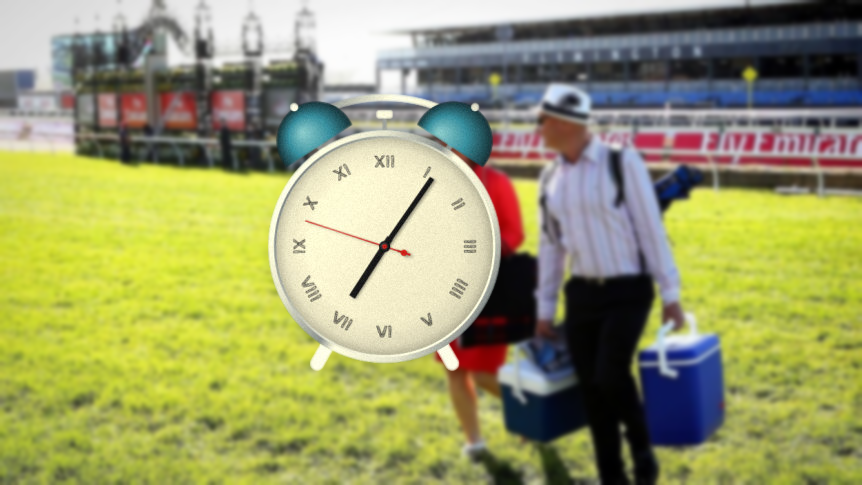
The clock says {"hour": 7, "minute": 5, "second": 48}
